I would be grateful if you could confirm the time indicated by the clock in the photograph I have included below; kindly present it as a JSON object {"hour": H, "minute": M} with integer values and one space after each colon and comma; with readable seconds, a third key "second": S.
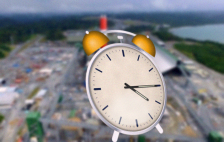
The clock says {"hour": 4, "minute": 15}
